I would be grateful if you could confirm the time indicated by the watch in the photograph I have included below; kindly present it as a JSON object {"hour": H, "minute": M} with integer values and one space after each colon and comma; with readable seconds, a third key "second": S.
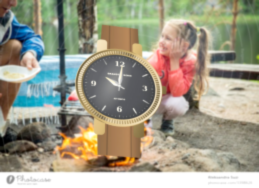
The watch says {"hour": 10, "minute": 1}
